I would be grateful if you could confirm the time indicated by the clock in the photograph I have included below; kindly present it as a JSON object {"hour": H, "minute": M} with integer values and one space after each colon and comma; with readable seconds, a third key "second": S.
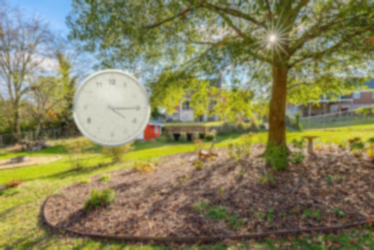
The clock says {"hour": 4, "minute": 15}
